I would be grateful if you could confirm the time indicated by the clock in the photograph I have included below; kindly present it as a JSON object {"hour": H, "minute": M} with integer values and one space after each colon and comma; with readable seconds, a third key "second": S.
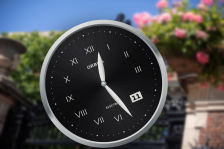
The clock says {"hour": 12, "minute": 27}
